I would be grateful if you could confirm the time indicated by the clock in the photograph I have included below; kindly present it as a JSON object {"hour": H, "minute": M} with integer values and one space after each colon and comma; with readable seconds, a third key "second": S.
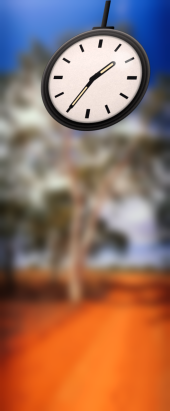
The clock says {"hour": 1, "minute": 35}
